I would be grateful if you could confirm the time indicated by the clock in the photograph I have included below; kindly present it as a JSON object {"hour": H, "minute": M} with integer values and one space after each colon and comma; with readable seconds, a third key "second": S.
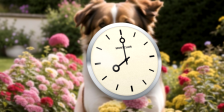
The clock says {"hour": 8, "minute": 0}
